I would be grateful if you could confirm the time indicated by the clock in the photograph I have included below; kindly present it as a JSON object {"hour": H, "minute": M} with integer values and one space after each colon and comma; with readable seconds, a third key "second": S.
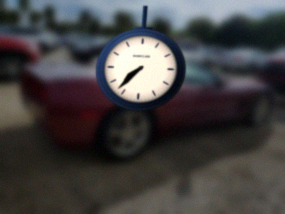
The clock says {"hour": 7, "minute": 37}
